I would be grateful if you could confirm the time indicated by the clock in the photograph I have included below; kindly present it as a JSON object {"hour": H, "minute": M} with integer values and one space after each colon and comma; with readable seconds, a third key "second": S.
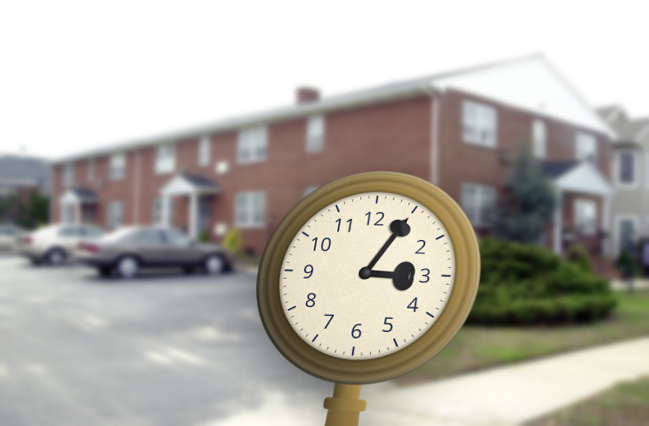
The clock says {"hour": 3, "minute": 5}
